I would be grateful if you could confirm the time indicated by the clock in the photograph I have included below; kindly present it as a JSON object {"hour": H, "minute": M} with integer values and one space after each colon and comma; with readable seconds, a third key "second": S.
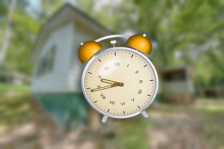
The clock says {"hour": 9, "minute": 44}
